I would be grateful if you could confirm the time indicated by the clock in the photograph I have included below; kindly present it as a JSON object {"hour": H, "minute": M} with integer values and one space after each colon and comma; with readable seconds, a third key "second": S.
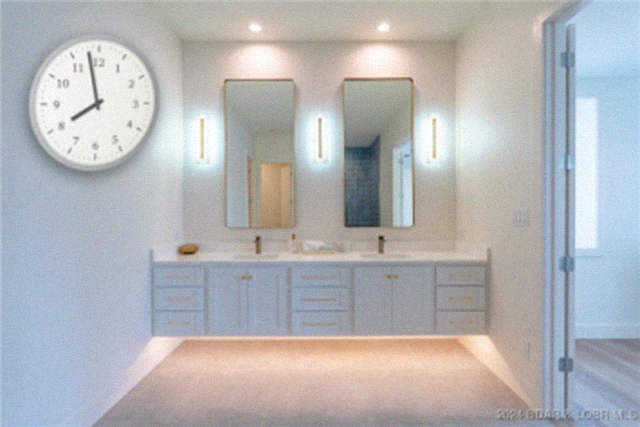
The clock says {"hour": 7, "minute": 58}
